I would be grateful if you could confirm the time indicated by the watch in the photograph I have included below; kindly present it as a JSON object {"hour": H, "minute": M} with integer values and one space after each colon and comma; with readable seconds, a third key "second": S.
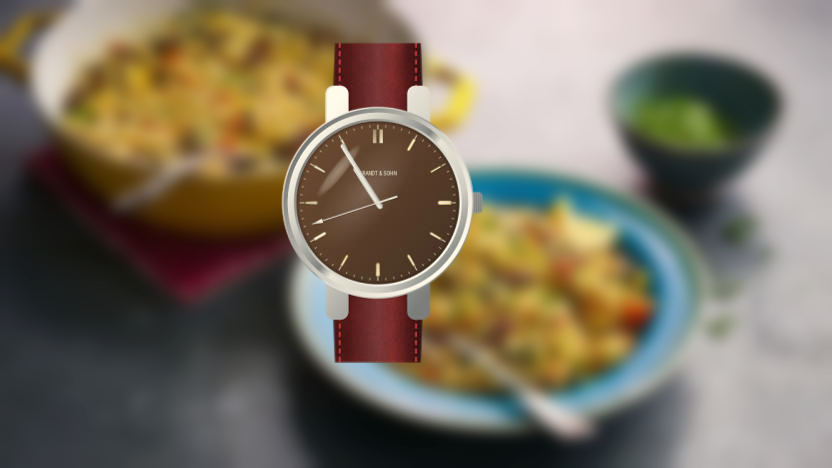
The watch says {"hour": 10, "minute": 54, "second": 42}
